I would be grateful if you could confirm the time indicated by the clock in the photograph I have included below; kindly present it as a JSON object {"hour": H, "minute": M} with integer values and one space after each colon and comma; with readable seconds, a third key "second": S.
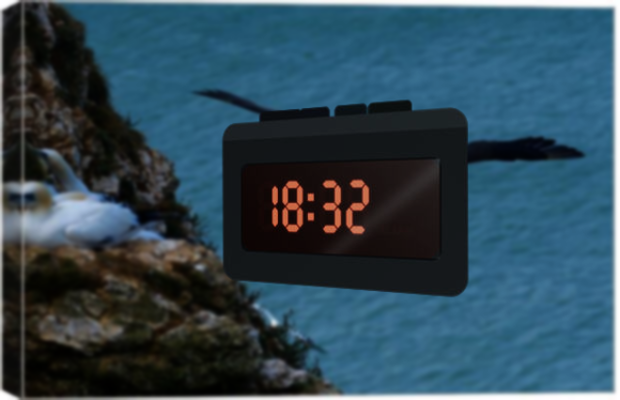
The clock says {"hour": 18, "minute": 32}
